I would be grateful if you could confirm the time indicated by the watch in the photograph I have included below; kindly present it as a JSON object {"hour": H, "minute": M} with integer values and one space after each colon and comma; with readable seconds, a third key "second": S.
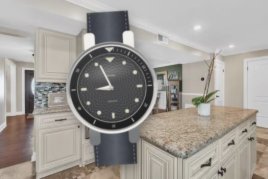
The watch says {"hour": 8, "minute": 56}
